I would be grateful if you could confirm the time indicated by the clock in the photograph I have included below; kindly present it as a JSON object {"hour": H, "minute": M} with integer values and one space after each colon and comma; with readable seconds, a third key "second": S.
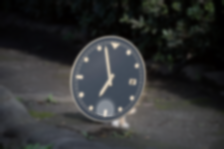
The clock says {"hour": 6, "minute": 57}
